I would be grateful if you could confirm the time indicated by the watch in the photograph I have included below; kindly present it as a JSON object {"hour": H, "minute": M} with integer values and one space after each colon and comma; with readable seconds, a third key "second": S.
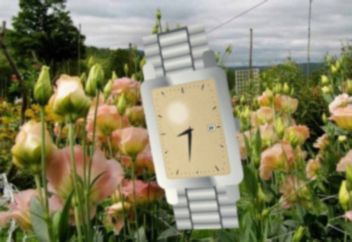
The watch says {"hour": 8, "minute": 32}
